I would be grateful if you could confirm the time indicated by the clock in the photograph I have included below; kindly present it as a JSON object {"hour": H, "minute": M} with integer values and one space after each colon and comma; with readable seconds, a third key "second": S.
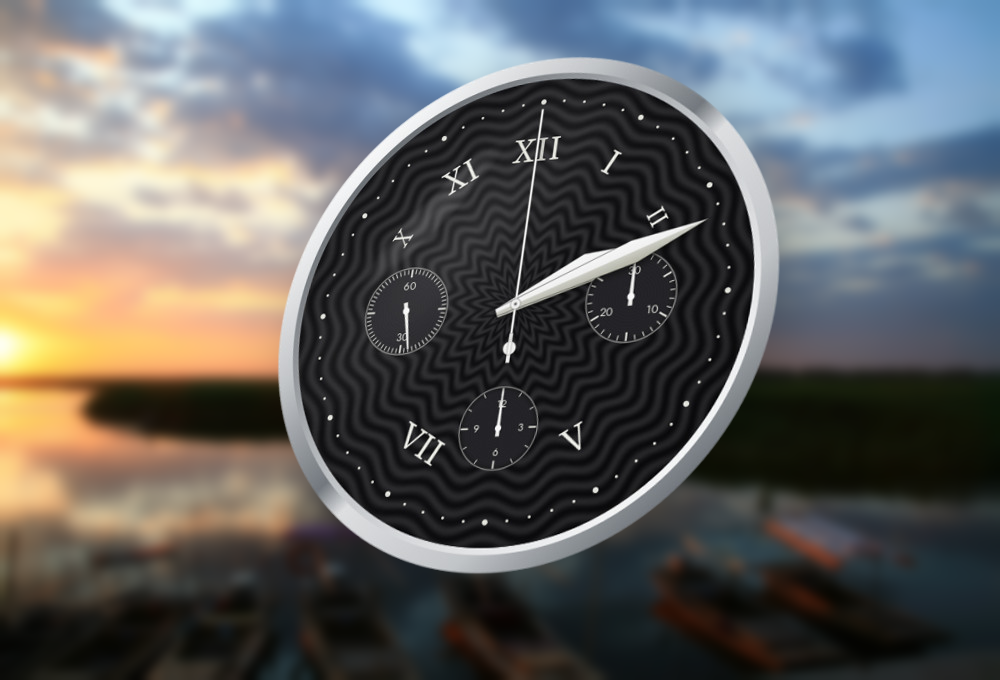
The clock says {"hour": 2, "minute": 11, "second": 28}
